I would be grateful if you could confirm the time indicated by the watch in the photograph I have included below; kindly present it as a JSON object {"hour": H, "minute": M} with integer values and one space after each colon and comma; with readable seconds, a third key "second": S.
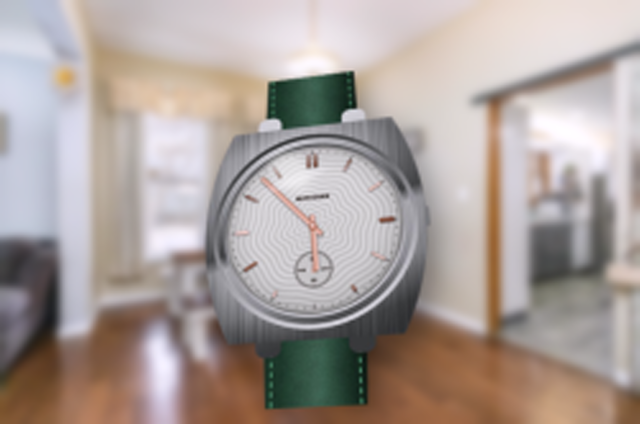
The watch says {"hour": 5, "minute": 53}
